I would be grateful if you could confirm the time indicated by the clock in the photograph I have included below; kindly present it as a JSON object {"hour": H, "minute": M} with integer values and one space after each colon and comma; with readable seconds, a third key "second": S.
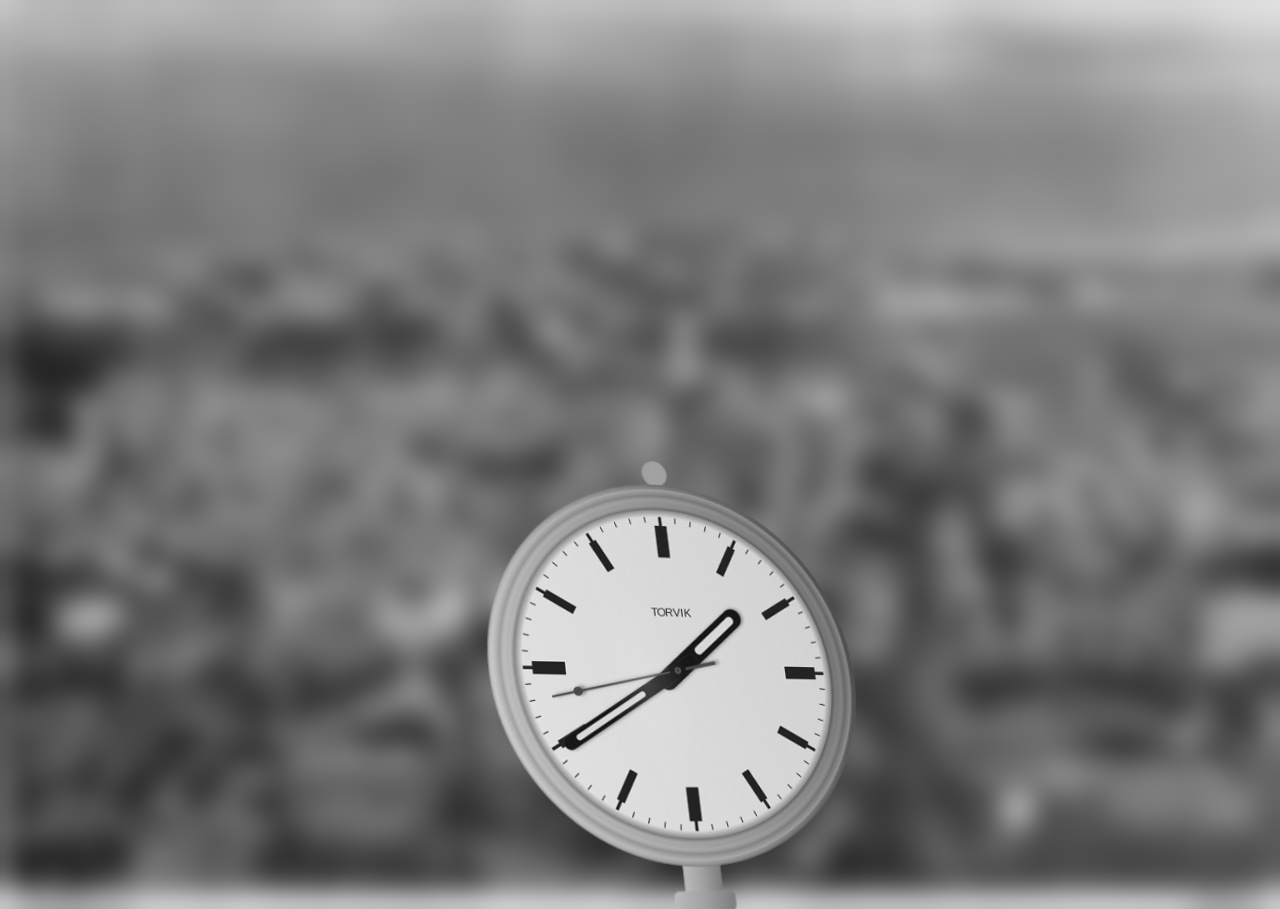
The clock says {"hour": 1, "minute": 39, "second": 43}
